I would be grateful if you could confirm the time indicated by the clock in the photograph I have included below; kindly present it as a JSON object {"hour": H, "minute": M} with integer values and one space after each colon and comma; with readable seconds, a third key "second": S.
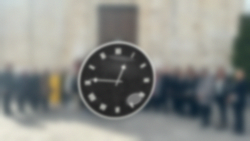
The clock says {"hour": 12, "minute": 46}
